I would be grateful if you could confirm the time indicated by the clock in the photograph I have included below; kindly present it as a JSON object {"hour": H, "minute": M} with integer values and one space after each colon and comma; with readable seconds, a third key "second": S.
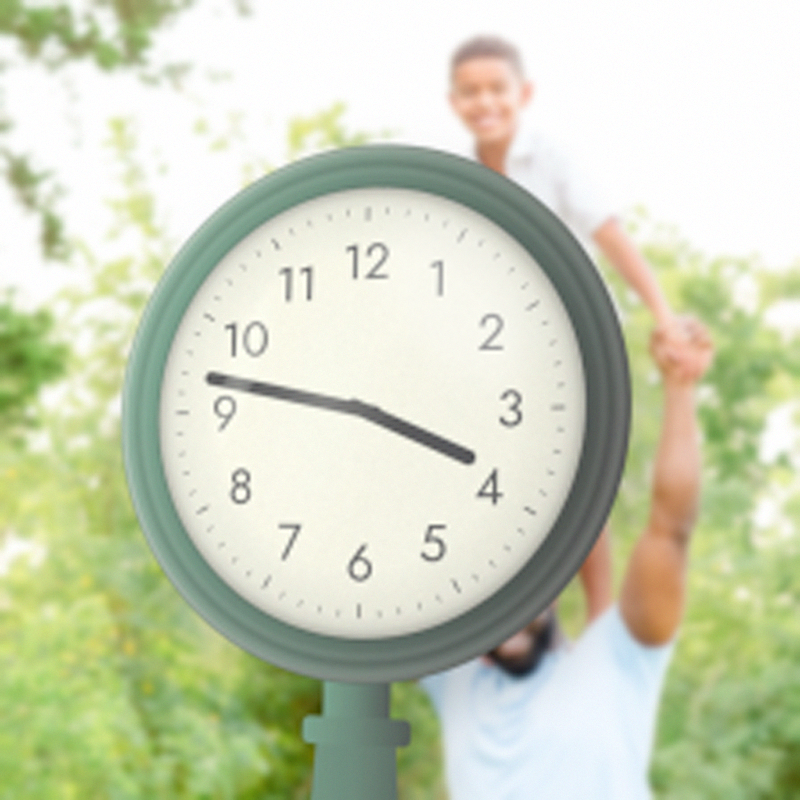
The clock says {"hour": 3, "minute": 47}
